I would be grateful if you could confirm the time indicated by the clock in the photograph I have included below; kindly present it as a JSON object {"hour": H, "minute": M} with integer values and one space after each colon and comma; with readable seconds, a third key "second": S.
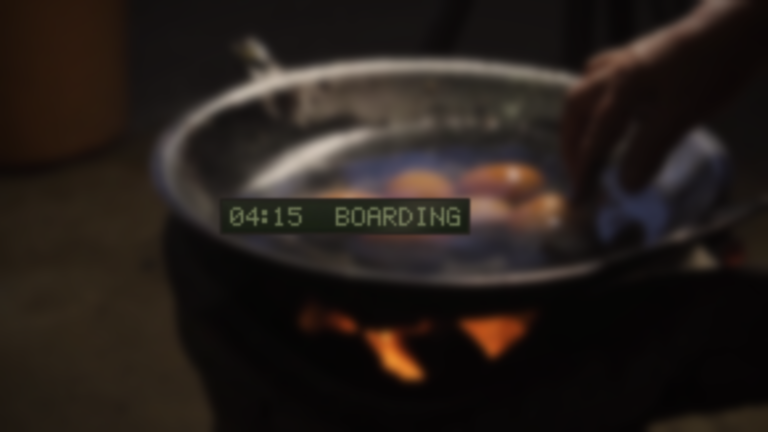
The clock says {"hour": 4, "minute": 15}
